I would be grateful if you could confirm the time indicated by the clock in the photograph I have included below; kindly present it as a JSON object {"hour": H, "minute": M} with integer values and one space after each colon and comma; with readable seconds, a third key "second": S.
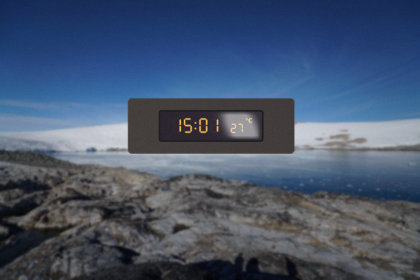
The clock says {"hour": 15, "minute": 1}
